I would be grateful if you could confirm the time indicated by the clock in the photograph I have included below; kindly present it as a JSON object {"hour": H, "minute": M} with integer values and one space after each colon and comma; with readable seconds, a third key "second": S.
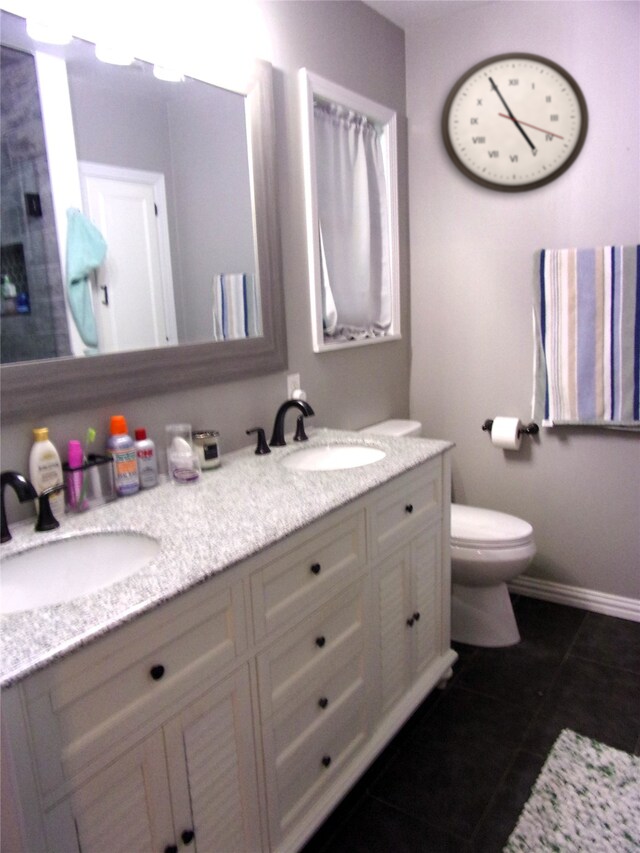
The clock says {"hour": 4, "minute": 55, "second": 19}
